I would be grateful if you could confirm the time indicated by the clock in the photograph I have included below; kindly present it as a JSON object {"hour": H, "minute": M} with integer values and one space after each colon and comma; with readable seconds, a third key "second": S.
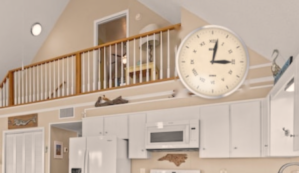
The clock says {"hour": 3, "minute": 2}
